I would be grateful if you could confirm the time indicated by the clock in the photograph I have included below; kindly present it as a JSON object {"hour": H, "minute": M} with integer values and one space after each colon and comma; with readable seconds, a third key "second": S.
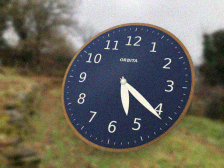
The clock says {"hour": 5, "minute": 21}
